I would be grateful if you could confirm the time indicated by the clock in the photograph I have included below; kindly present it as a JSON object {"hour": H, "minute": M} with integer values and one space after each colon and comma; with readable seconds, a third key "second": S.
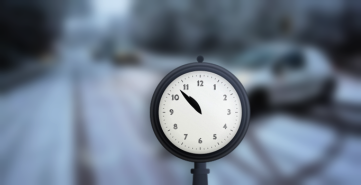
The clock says {"hour": 10, "minute": 53}
